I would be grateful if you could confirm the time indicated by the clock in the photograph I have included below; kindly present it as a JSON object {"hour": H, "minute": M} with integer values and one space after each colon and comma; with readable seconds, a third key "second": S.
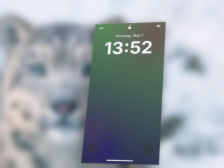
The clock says {"hour": 13, "minute": 52}
